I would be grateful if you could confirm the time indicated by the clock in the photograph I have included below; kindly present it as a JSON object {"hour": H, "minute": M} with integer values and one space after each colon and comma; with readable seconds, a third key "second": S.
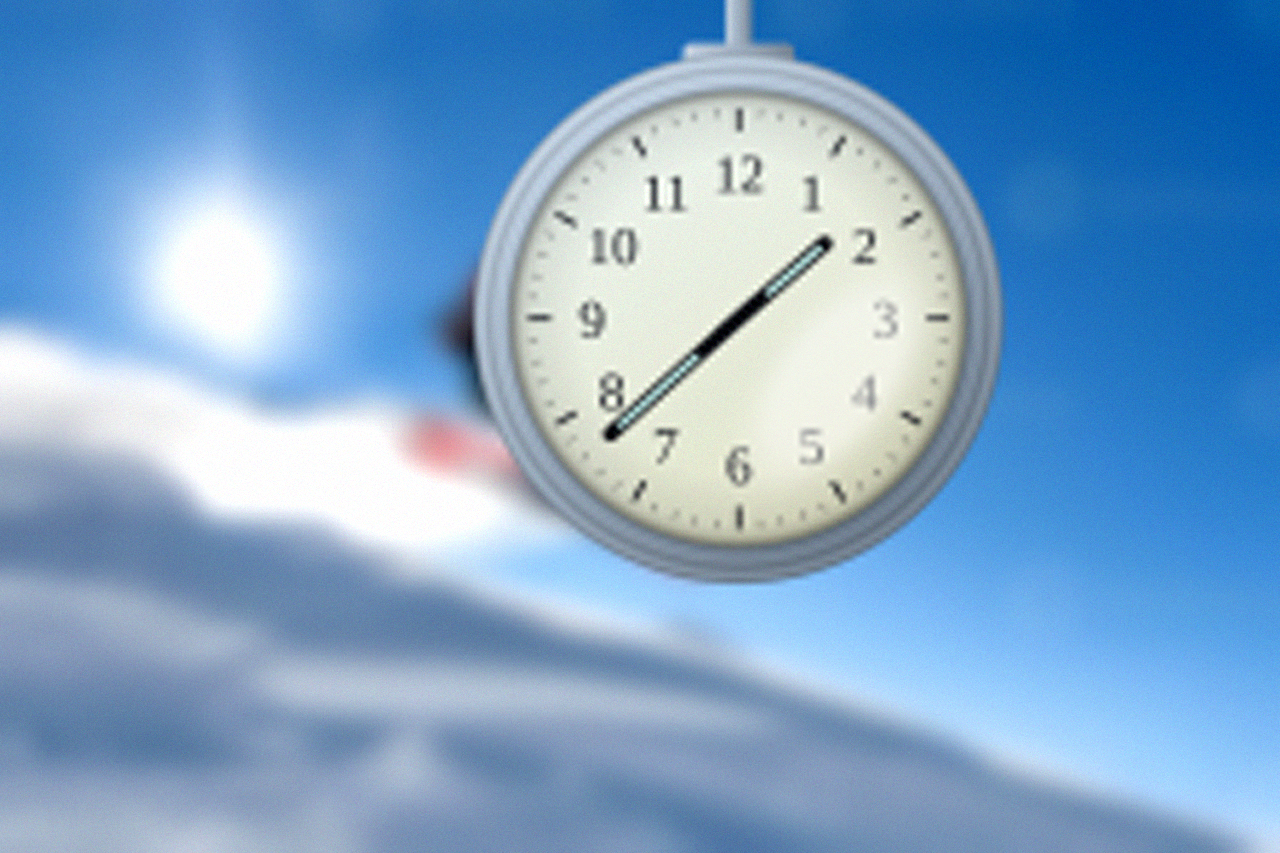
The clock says {"hour": 1, "minute": 38}
